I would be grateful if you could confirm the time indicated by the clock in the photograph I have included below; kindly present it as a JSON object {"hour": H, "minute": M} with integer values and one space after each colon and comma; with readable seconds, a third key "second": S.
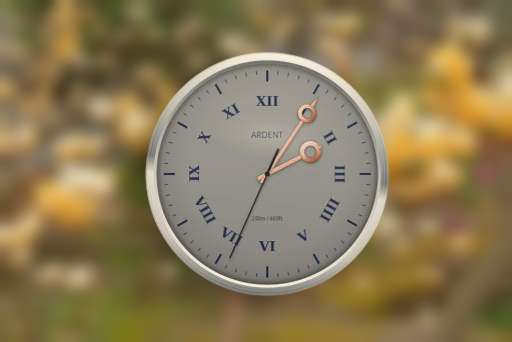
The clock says {"hour": 2, "minute": 5, "second": 34}
